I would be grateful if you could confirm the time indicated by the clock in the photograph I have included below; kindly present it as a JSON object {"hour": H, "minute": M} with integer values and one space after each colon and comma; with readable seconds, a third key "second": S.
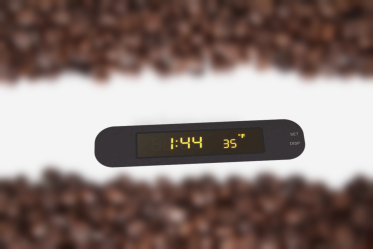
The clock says {"hour": 1, "minute": 44}
